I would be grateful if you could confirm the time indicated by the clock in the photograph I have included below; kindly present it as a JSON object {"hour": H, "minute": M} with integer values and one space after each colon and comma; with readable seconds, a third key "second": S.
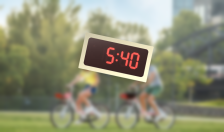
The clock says {"hour": 5, "minute": 40}
